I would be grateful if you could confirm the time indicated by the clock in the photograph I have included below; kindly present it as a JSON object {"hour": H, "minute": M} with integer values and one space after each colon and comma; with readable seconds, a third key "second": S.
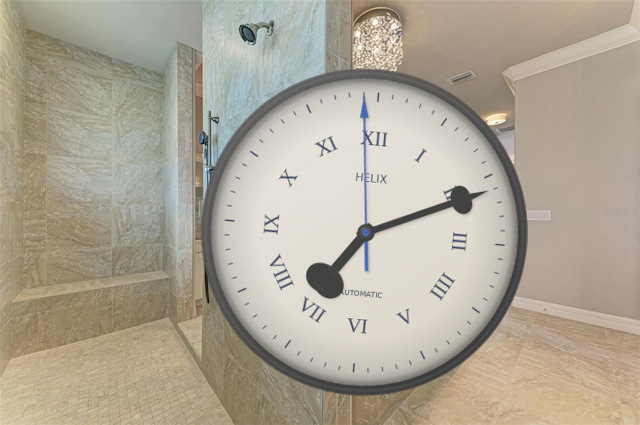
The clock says {"hour": 7, "minute": 10, "second": 59}
